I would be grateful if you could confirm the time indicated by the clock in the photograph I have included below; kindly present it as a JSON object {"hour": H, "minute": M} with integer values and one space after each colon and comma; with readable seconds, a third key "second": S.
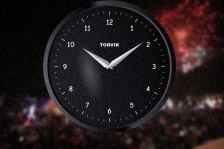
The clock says {"hour": 10, "minute": 9}
